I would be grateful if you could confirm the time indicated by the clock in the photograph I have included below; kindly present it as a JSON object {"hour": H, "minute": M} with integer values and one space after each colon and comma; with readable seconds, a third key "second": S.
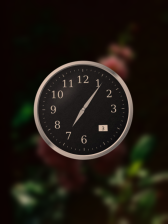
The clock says {"hour": 7, "minute": 6}
